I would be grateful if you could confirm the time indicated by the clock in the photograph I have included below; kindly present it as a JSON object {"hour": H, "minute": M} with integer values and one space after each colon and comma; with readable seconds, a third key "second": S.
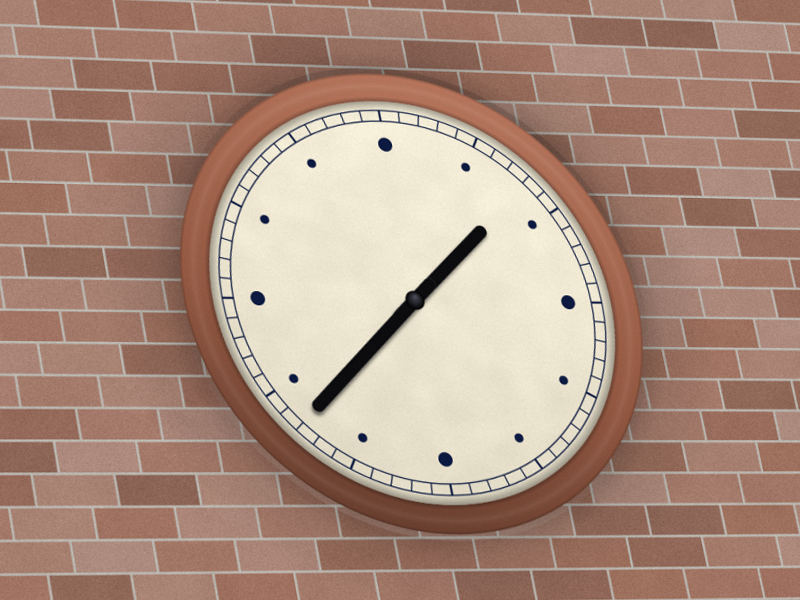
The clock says {"hour": 1, "minute": 38}
